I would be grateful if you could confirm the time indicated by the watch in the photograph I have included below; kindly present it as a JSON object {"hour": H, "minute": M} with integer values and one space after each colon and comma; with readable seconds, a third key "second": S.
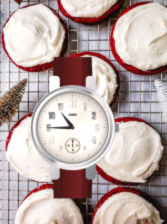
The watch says {"hour": 10, "minute": 45}
